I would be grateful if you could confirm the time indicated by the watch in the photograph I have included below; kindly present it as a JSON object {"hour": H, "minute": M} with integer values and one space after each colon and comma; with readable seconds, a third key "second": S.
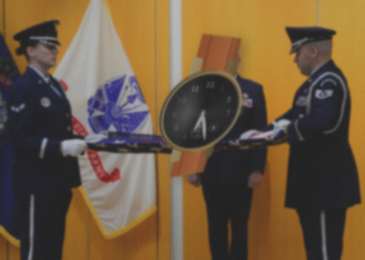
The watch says {"hour": 6, "minute": 27}
